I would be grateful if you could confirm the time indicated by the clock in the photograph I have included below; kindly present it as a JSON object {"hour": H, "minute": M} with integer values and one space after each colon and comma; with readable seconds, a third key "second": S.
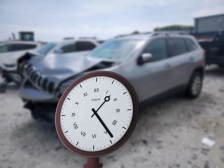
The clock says {"hour": 1, "minute": 24}
